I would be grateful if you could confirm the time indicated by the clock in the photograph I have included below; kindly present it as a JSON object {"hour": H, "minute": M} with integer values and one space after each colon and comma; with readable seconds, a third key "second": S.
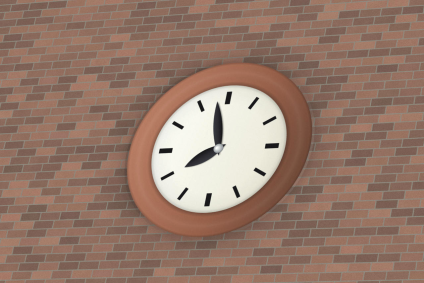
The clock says {"hour": 7, "minute": 58}
